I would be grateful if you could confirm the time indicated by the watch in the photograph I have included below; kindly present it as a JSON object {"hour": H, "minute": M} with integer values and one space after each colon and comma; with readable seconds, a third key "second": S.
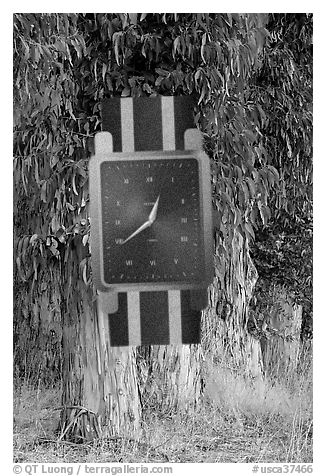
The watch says {"hour": 12, "minute": 39}
